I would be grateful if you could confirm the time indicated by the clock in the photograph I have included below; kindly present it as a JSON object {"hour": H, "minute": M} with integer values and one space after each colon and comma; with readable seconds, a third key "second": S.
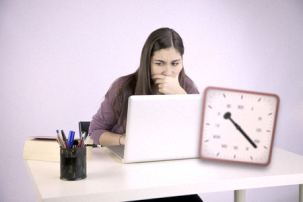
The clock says {"hour": 10, "minute": 22}
